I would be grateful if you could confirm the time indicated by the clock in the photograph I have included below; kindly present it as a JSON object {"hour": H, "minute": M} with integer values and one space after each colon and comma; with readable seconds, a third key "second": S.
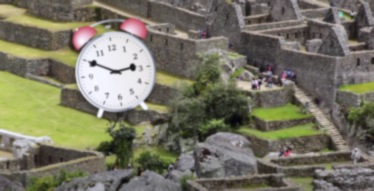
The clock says {"hour": 2, "minute": 50}
